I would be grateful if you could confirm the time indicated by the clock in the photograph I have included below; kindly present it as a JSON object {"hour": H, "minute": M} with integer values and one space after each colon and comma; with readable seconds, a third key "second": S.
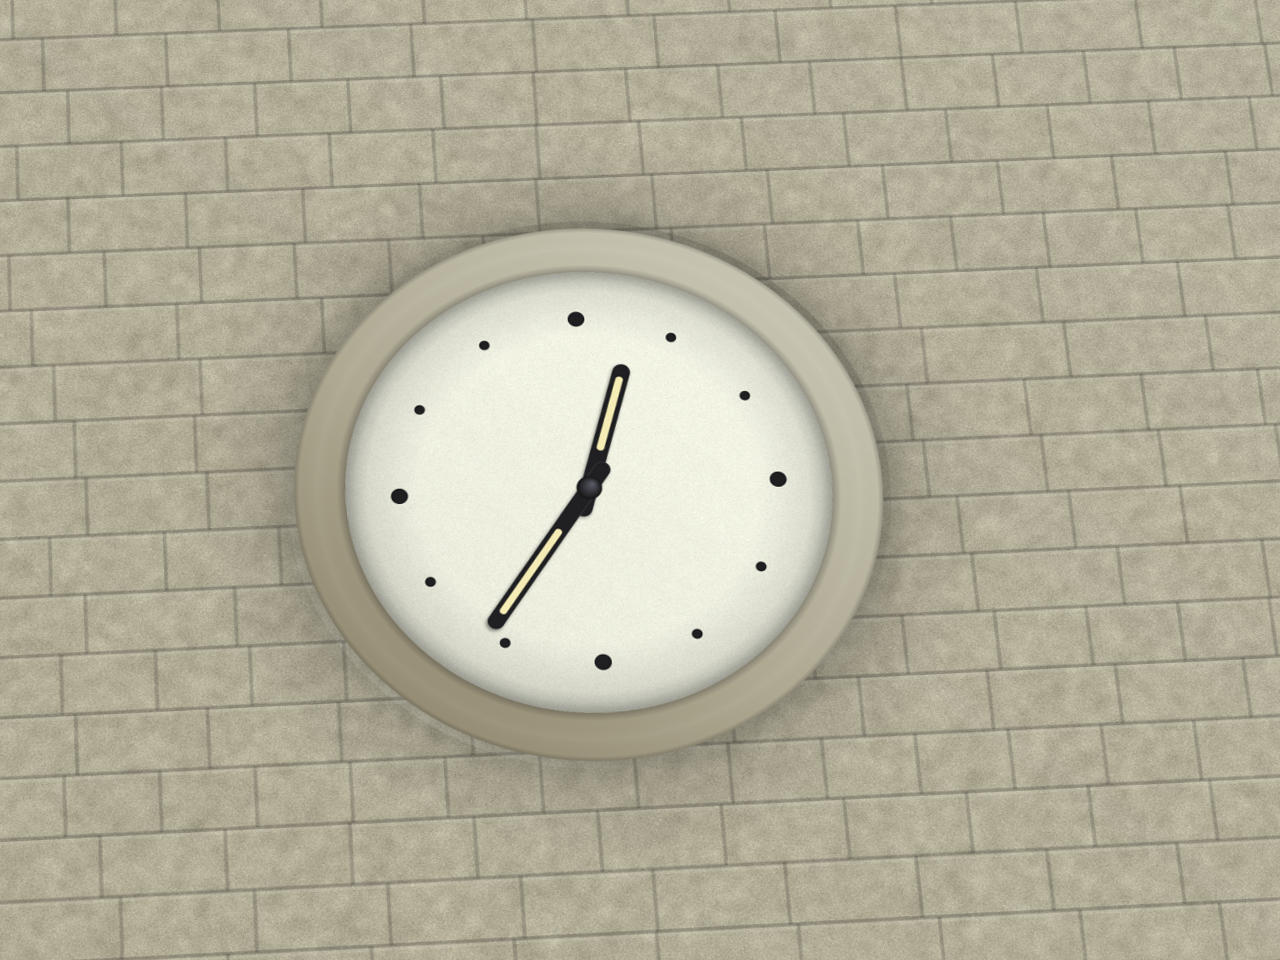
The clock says {"hour": 12, "minute": 36}
